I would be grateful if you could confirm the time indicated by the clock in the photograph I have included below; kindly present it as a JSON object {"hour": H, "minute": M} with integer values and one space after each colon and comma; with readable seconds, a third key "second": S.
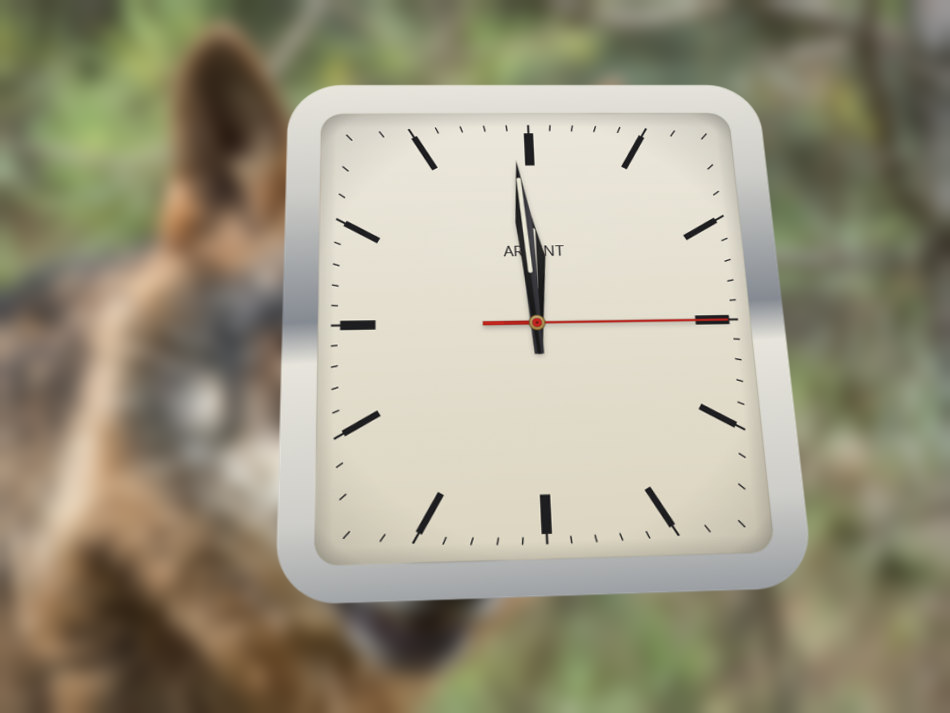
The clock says {"hour": 11, "minute": 59, "second": 15}
